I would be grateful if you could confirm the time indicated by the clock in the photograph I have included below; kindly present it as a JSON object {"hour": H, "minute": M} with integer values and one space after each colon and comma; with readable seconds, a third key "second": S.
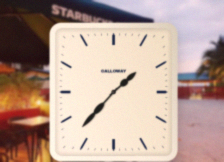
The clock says {"hour": 1, "minute": 37}
